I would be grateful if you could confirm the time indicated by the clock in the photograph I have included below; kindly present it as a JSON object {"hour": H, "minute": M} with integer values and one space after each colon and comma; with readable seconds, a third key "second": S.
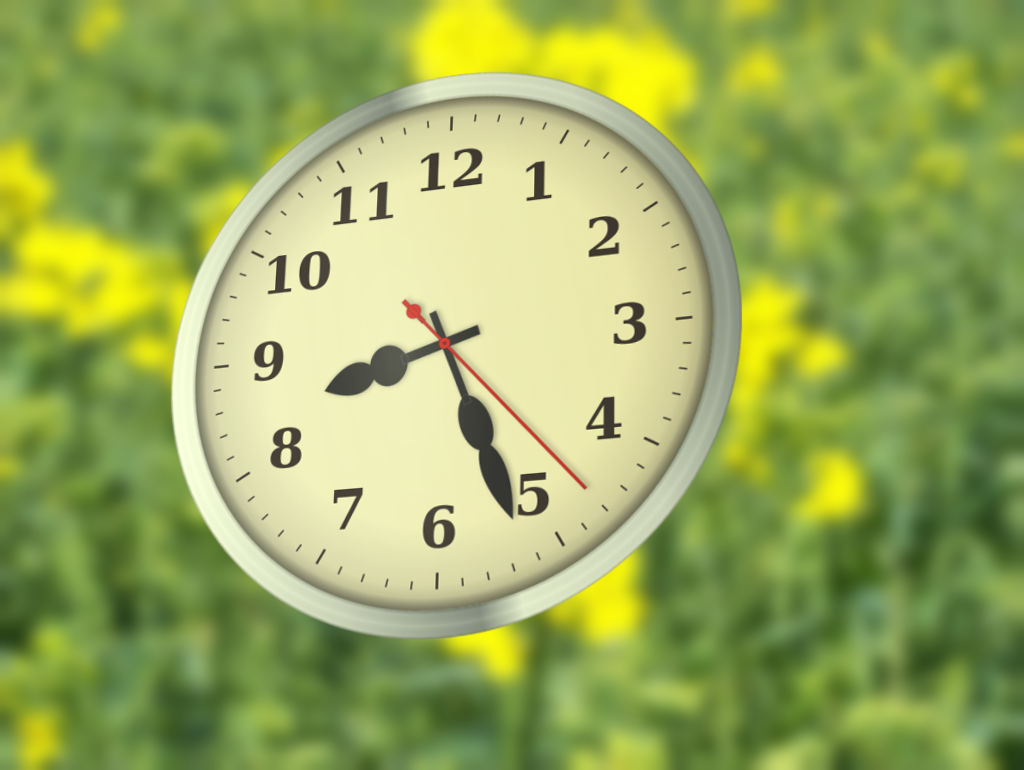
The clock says {"hour": 8, "minute": 26, "second": 23}
